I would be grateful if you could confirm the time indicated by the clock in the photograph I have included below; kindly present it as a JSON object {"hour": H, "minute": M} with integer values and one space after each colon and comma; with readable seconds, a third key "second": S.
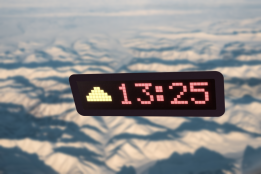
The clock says {"hour": 13, "minute": 25}
